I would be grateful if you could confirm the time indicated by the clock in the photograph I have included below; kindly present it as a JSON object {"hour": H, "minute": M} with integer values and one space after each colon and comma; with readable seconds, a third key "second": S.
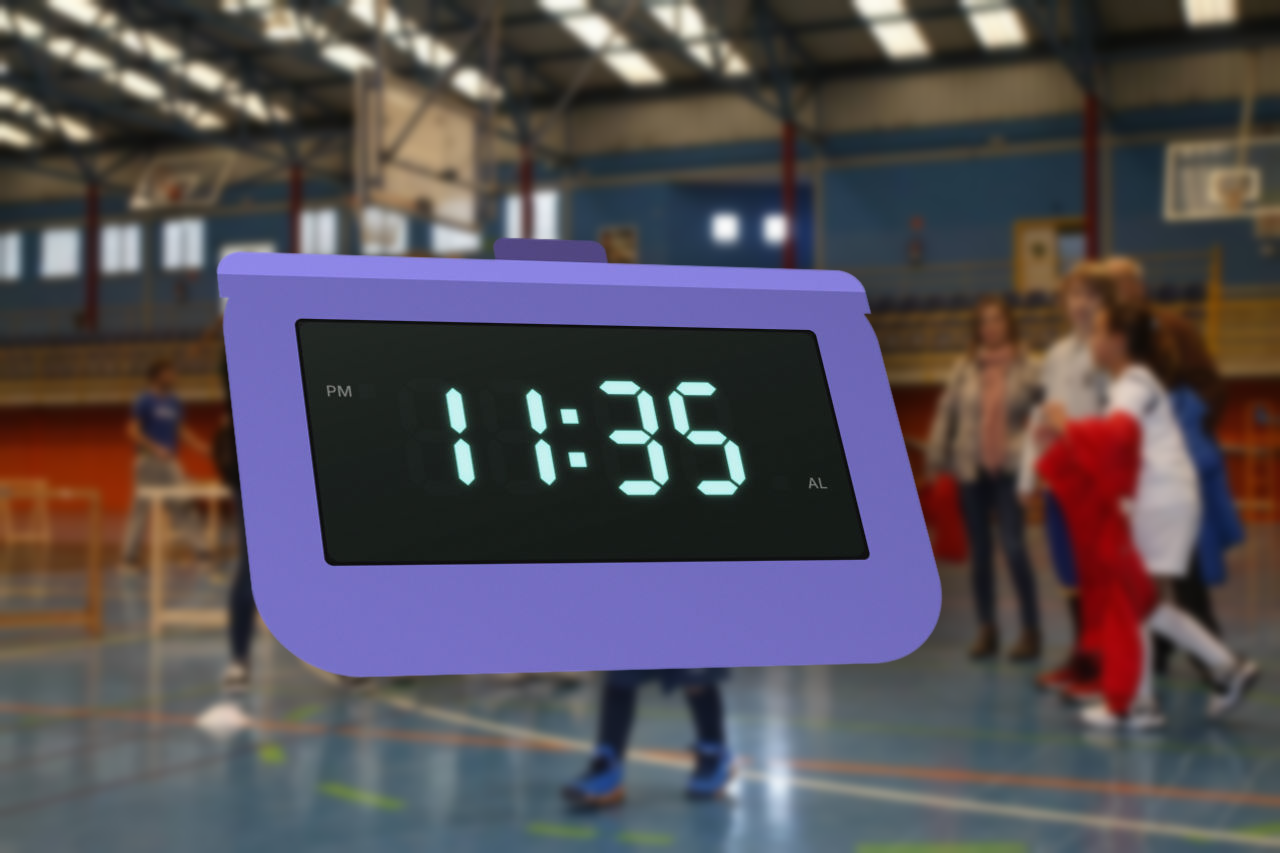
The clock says {"hour": 11, "minute": 35}
